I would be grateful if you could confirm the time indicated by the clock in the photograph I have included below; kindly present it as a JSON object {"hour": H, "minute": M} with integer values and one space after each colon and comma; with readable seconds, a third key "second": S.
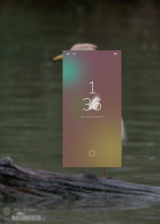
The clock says {"hour": 1, "minute": 36}
